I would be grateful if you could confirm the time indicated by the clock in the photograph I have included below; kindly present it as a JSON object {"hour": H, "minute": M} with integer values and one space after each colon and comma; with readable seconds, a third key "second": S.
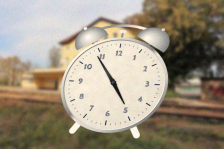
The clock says {"hour": 4, "minute": 54}
